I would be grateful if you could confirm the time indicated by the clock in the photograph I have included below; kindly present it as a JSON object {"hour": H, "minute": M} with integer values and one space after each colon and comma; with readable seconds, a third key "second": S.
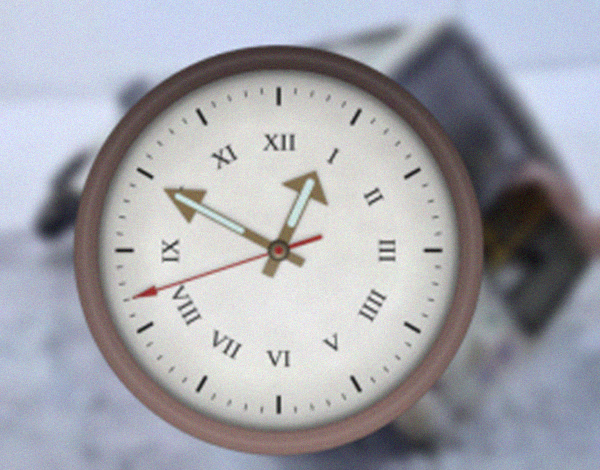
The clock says {"hour": 12, "minute": 49, "second": 42}
